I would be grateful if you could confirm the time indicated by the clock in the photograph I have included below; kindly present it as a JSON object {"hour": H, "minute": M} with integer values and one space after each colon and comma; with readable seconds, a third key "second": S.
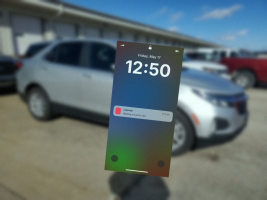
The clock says {"hour": 12, "minute": 50}
